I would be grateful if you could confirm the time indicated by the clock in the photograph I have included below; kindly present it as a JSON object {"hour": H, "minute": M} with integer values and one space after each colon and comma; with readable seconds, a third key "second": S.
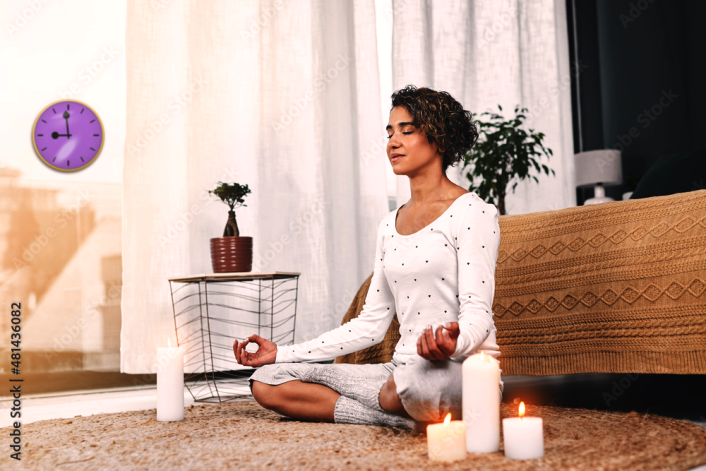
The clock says {"hour": 8, "minute": 59}
